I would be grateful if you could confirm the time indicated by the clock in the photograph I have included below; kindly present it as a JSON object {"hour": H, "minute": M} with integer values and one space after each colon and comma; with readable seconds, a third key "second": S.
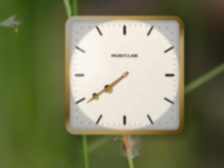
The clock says {"hour": 7, "minute": 39}
